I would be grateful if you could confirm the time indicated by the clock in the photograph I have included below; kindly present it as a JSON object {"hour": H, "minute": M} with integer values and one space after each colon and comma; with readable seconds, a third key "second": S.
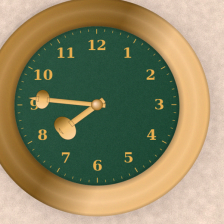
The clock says {"hour": 7, "minute": 46}
